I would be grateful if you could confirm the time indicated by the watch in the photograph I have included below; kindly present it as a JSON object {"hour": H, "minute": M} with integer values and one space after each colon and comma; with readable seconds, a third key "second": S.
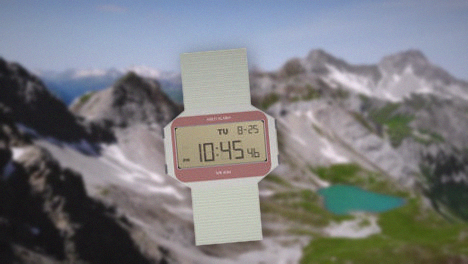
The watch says {"hour": 10, "minute": 45, "second": 46}
